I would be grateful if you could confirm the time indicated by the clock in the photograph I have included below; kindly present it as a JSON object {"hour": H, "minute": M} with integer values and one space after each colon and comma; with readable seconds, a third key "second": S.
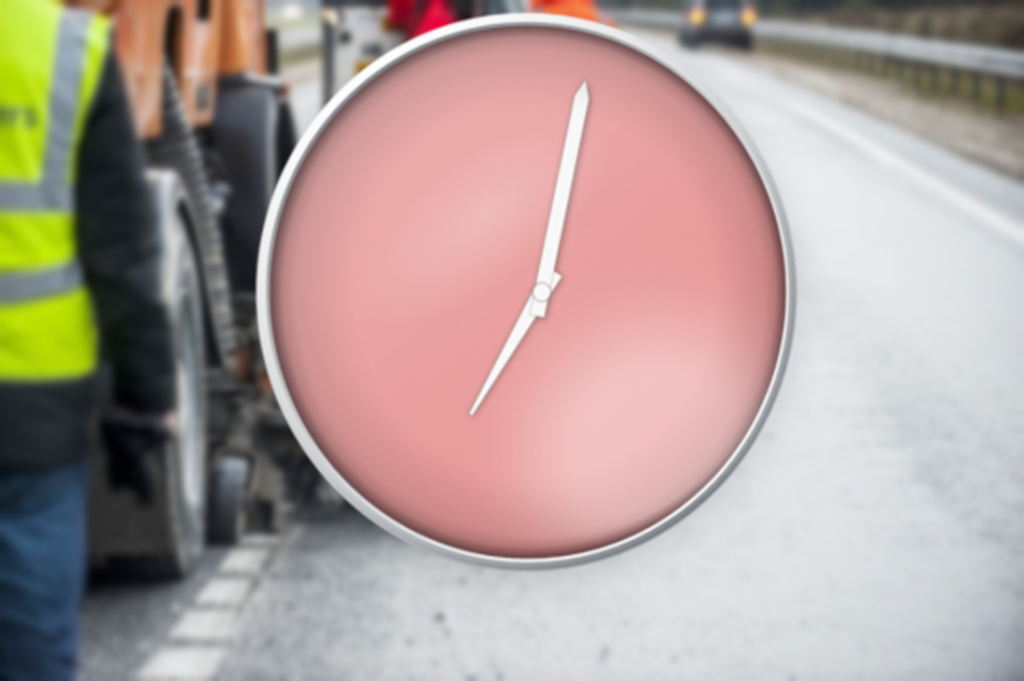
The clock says {"hour": 7, "minute": 2}
